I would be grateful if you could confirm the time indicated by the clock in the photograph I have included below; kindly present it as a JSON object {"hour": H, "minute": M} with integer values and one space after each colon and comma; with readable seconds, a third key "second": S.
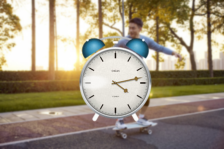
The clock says {"hour": 4, "minute": 13}
